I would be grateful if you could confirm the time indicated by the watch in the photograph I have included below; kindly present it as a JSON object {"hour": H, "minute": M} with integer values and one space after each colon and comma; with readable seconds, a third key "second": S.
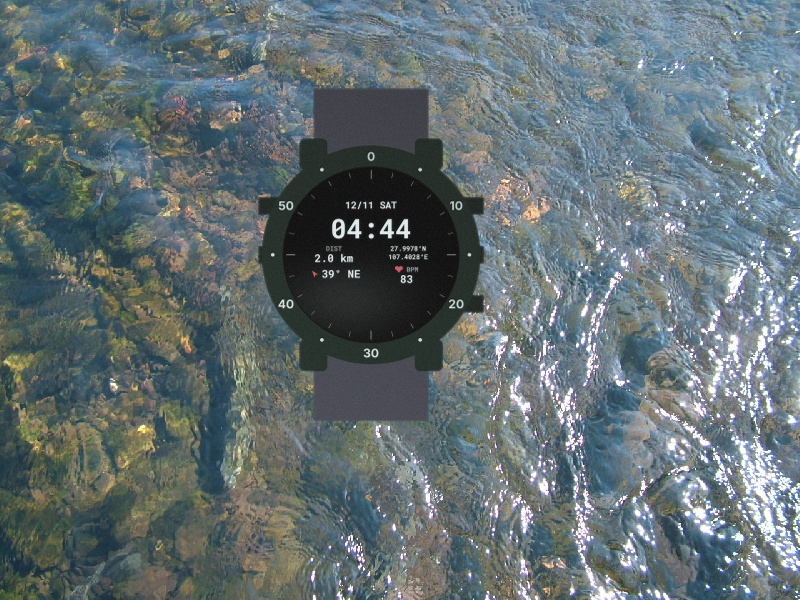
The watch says {"hour": 4, "minute": 44}
